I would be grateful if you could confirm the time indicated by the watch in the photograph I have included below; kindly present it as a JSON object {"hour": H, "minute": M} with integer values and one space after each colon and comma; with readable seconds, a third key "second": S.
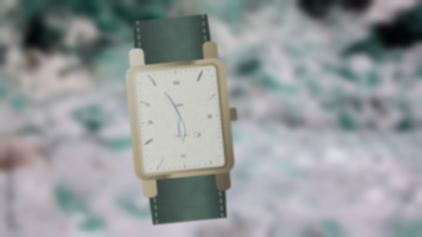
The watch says {"hour": 5, "minute": 56}
